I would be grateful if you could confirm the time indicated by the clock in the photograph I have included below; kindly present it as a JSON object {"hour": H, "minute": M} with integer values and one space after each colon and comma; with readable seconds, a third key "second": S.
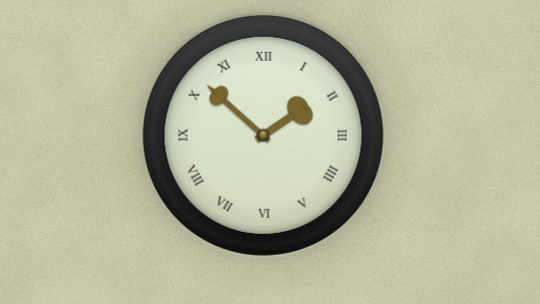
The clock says {"hour": 1, "minute": 52}
